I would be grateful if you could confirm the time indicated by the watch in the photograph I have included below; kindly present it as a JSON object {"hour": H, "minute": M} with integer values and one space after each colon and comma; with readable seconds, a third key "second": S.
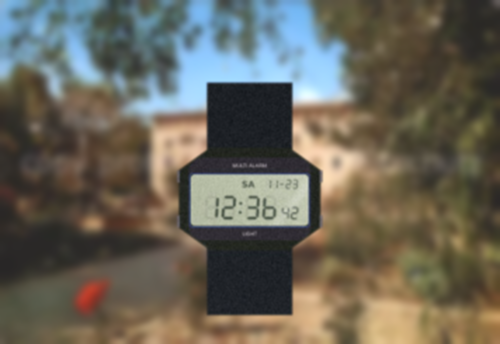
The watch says {"hour": 12, "minute": 36, "second": 42}
